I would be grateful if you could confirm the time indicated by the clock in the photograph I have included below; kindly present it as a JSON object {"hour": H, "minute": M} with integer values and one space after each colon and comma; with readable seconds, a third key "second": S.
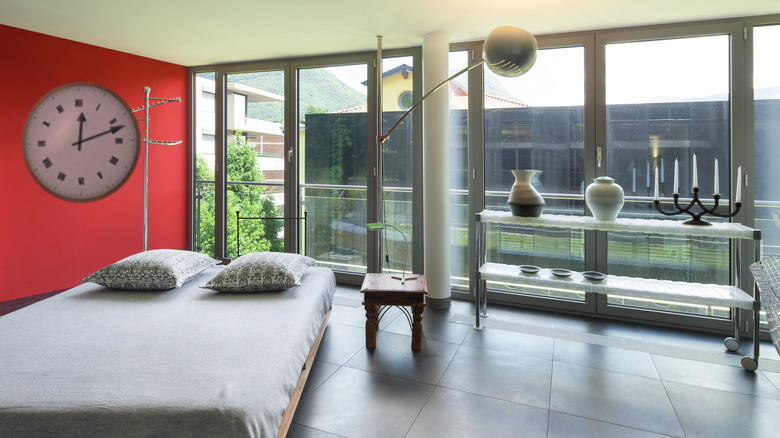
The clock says {"hour": 12, "minute": 12}
